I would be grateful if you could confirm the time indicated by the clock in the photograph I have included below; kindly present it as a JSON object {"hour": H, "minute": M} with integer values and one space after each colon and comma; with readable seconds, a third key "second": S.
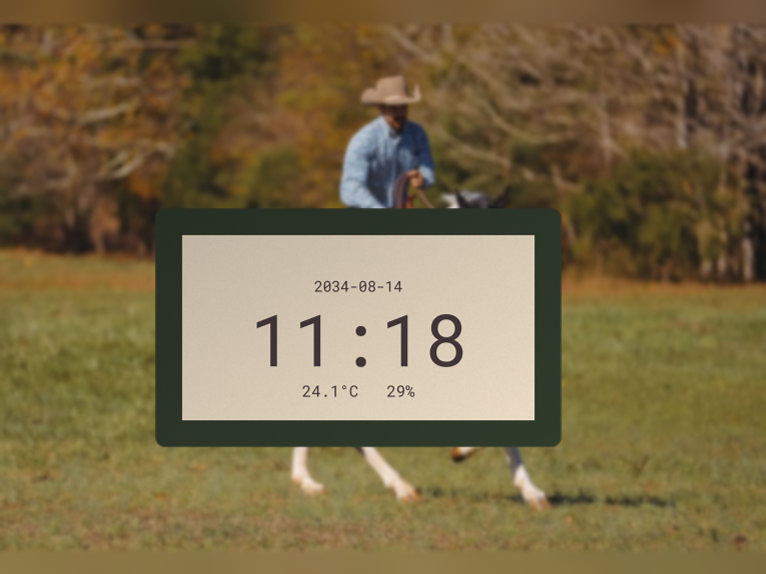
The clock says {"hour": 11, "minute": 18}
